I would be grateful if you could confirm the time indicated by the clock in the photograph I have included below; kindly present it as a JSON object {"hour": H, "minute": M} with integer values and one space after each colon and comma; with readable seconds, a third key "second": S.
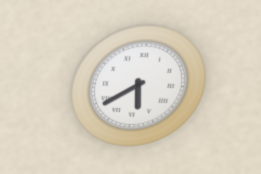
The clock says {"hour": 5, "minute": 39}
